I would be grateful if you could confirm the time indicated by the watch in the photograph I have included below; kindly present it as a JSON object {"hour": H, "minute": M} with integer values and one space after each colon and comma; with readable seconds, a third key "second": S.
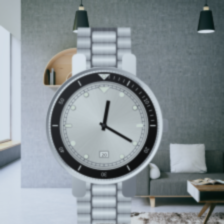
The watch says {"hour": 12, "minute": 20}
